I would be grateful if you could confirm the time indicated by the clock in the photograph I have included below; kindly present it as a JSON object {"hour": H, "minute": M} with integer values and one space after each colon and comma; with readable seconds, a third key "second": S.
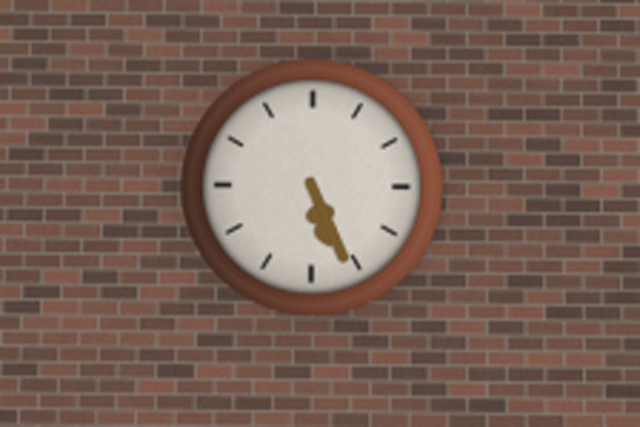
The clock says {"hour": 5, "minute": 26}
